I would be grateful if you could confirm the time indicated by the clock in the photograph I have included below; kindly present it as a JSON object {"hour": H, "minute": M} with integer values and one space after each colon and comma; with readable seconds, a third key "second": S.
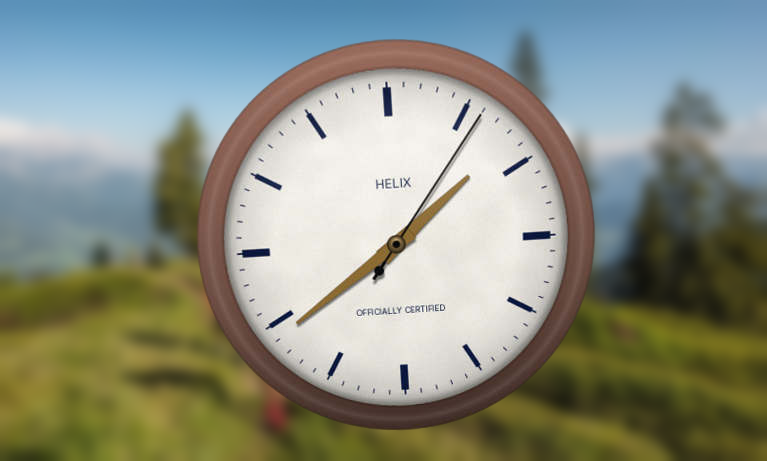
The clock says {"hour": 1, "minute": 39, "second": 6}
